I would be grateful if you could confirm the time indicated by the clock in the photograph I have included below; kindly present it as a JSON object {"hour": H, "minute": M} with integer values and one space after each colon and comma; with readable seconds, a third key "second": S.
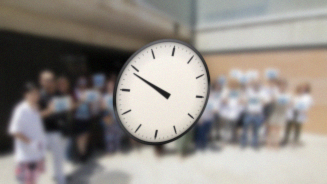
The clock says {"hour": 9, "minute": 49}
